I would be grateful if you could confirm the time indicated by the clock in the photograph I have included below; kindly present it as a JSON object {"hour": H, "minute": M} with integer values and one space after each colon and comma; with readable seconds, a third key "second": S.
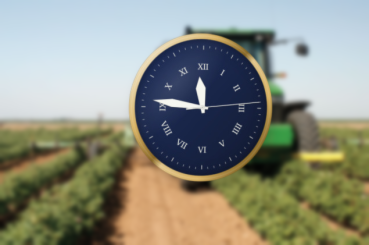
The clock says {"hour": 11, "minute": 46, "second": 14}
